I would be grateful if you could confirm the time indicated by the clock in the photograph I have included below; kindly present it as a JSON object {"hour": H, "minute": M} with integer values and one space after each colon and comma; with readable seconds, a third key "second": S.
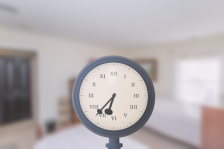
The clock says {"hour": 6, "minute": 37}
